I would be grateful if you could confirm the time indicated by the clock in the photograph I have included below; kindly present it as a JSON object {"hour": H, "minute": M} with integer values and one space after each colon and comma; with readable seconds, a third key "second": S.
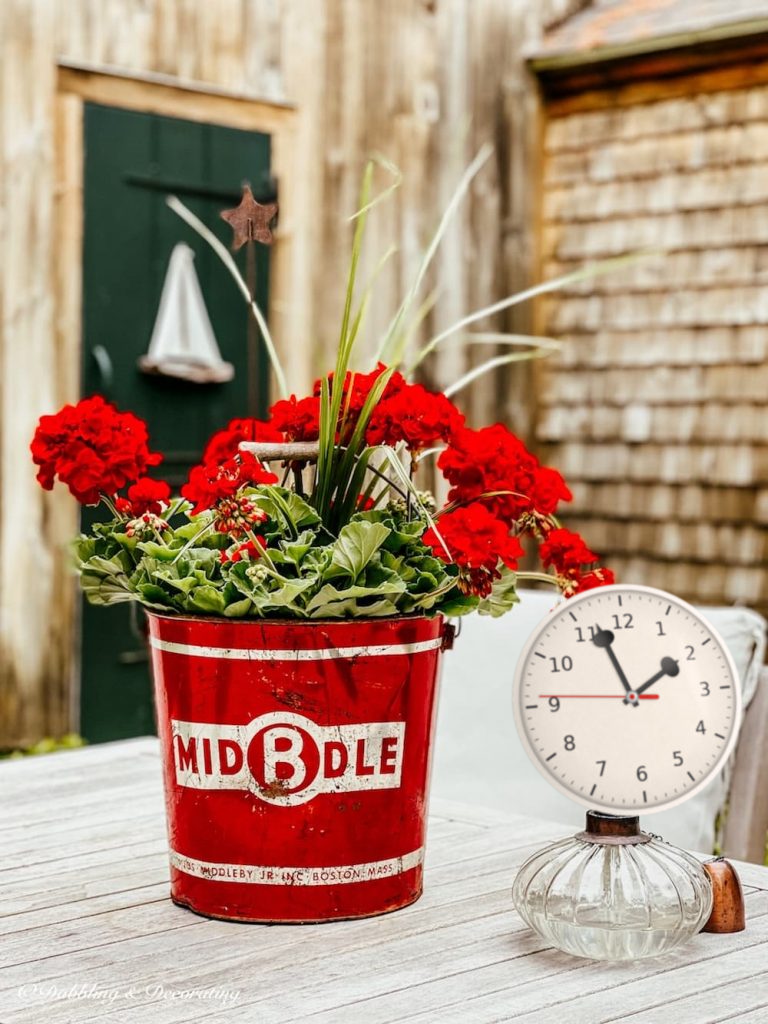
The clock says {"hour": 1, "minute": 56, "second": 46}
